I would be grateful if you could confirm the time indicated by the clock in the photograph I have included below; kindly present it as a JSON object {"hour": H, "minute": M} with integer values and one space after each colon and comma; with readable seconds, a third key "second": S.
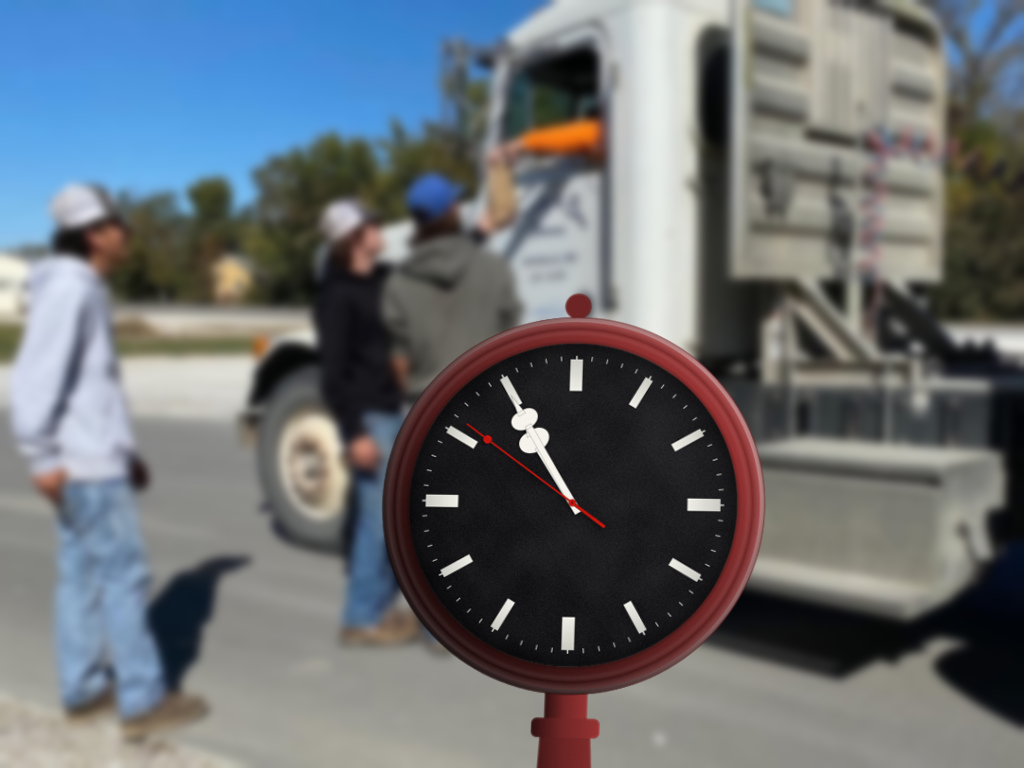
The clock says {"hour": 10, "minute": 54, "second": 51}
